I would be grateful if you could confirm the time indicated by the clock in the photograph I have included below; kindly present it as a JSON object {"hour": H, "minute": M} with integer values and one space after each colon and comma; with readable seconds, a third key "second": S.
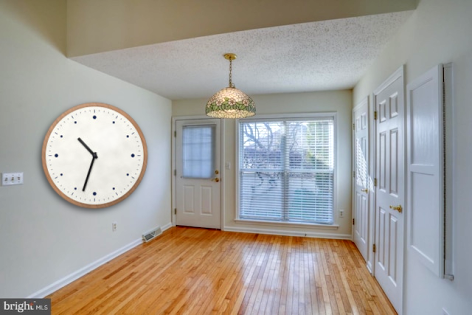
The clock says {"hour": 10, "minute": 33}
